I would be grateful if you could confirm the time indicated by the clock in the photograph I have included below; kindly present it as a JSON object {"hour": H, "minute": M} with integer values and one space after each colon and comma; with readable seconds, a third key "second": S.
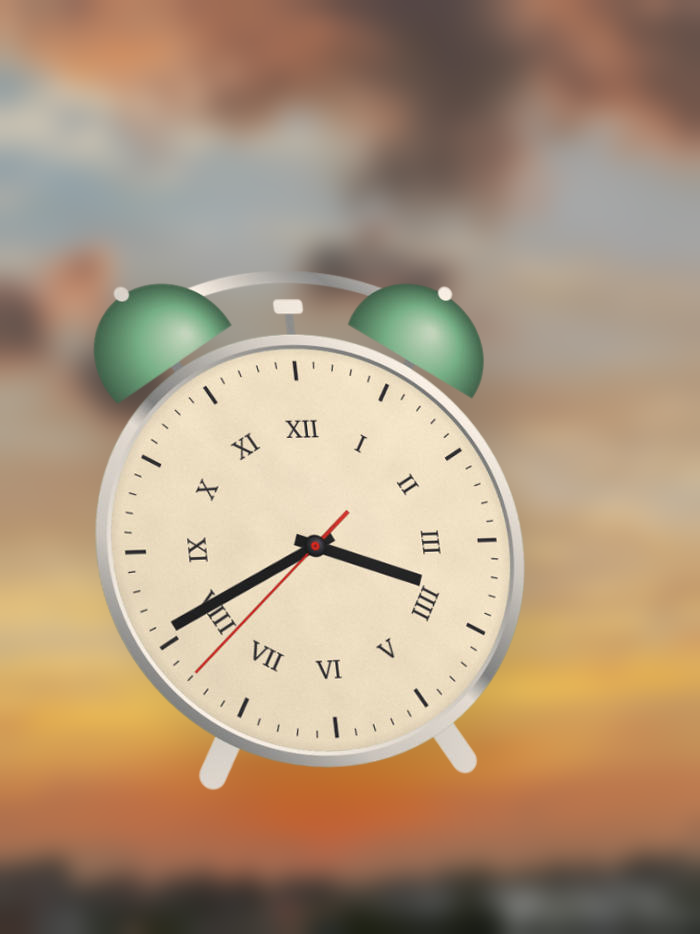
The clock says {"hour": 3, "minute": 40, "second": 38}
